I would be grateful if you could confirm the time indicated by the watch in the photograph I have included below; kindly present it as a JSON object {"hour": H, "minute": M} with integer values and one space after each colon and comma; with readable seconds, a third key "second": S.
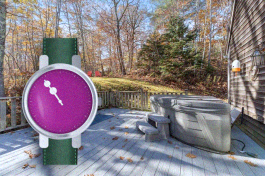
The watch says {"hour": 10, "minute": 54}
